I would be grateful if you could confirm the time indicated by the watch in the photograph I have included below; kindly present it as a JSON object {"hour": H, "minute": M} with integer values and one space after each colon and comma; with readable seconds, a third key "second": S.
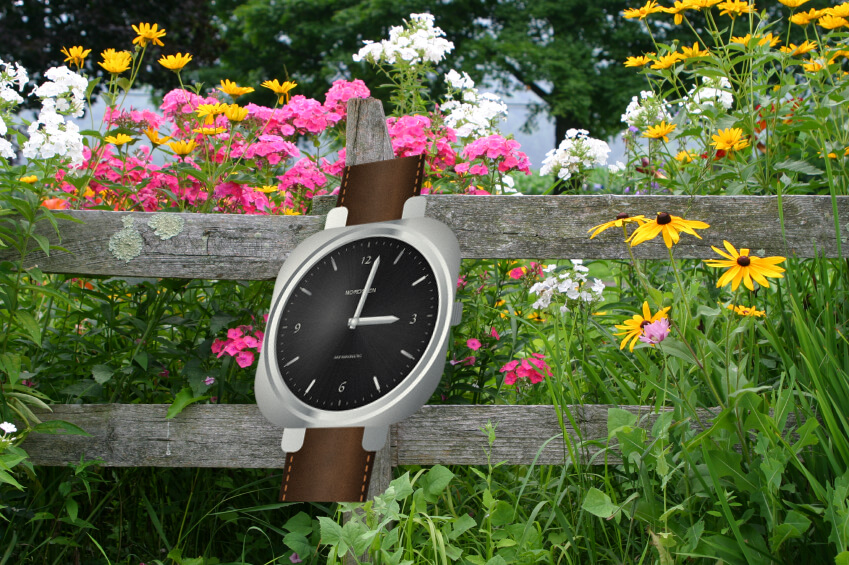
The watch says {"hour": 3, "minute": 2}
